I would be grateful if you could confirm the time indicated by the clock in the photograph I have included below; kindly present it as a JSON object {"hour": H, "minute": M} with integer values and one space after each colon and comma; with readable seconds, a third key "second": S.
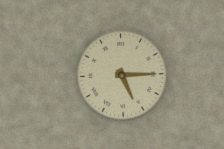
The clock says {"hour": 5, "minute": 15}
